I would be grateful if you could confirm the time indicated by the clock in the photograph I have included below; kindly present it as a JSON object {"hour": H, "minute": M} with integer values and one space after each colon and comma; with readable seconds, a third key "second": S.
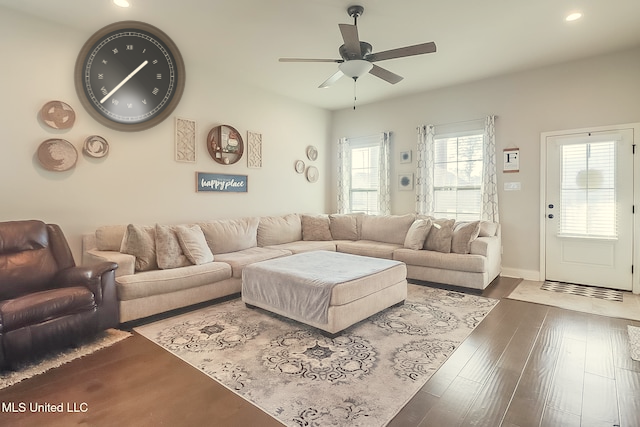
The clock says {"hour": 1, "minute": 38}
